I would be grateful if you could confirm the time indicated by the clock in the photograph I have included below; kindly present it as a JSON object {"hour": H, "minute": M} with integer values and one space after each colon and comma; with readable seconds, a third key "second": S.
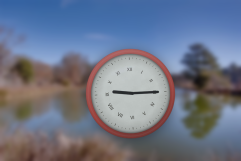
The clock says {"hour": 9, "minute": 15}
